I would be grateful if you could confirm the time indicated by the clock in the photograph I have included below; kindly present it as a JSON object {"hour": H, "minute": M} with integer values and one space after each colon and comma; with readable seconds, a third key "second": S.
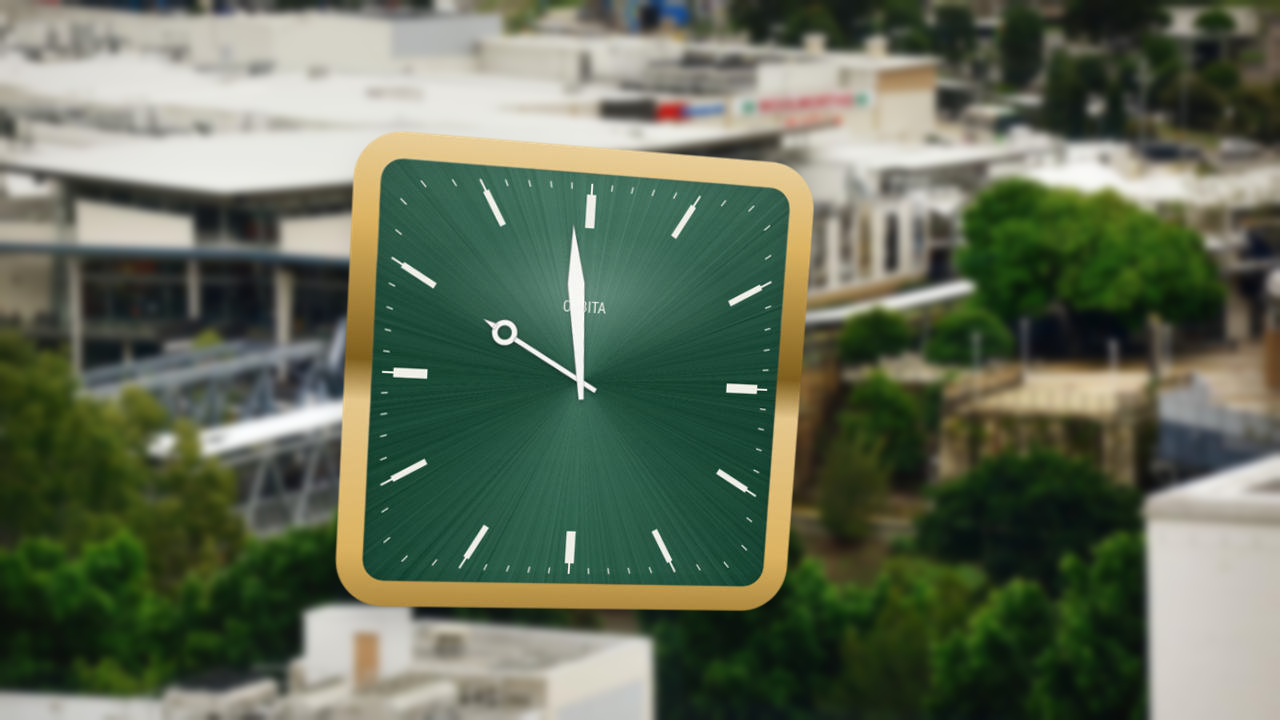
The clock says {"hour": 9, "minute": 59}
